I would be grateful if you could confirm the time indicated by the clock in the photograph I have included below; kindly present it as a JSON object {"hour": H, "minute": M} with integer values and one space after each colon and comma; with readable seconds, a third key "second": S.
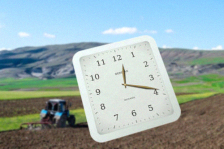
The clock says {"hour": 12, "minute": 19}
